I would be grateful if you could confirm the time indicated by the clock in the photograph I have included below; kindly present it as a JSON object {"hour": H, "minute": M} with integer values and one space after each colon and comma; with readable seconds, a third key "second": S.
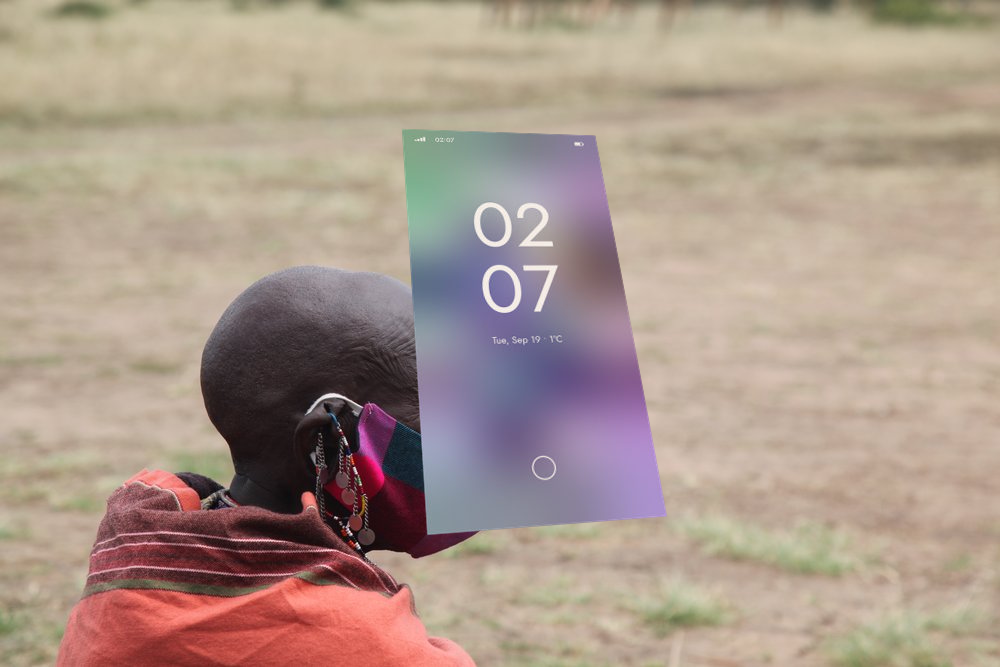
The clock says {"hour": 2, "minute": 7}
